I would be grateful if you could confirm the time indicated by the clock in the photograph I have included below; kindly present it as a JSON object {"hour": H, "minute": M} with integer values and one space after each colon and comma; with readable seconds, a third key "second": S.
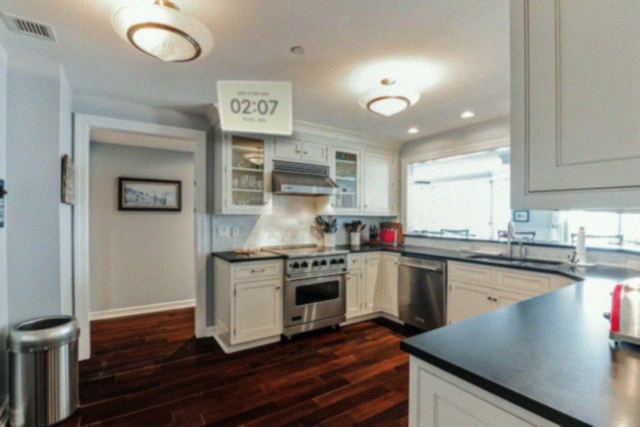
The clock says {"hour": 2, "minute": 7}
